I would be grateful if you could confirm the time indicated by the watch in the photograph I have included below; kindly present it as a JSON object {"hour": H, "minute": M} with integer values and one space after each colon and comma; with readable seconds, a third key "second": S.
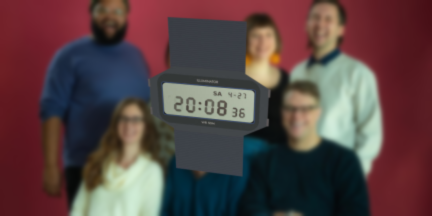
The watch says {"hour": 20, "minute": 8, "second": 36}
